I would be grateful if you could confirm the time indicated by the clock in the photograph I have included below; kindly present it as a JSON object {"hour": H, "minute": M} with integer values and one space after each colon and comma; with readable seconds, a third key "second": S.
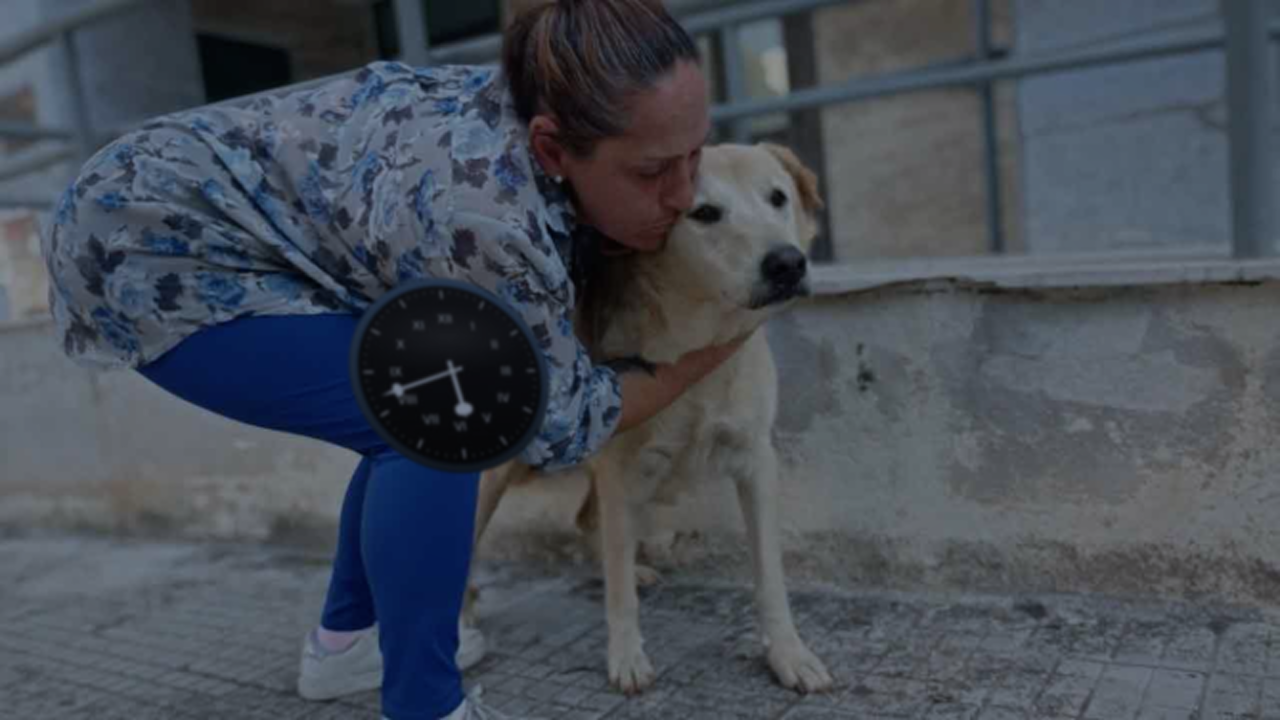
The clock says {"hour": 5, "minute": 42}
